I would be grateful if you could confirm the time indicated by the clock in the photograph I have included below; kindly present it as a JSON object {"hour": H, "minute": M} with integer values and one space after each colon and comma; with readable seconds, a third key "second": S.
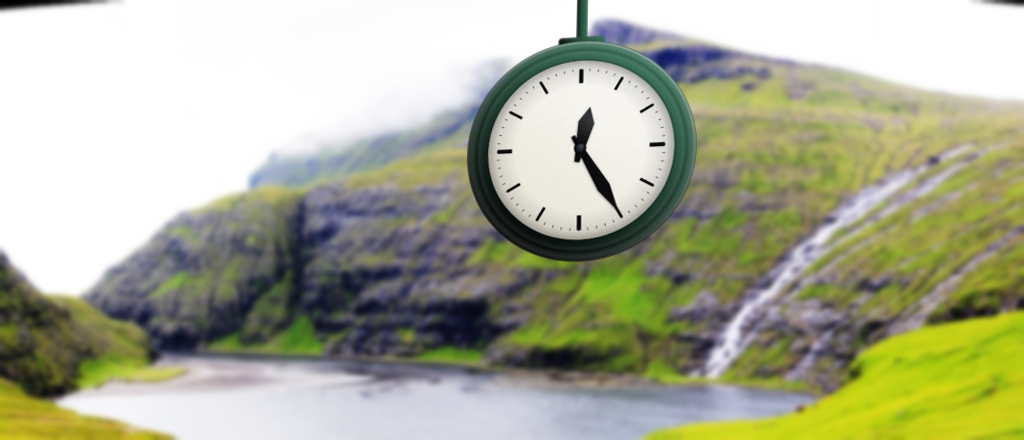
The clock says {"hour": 12, "minute": 25}
